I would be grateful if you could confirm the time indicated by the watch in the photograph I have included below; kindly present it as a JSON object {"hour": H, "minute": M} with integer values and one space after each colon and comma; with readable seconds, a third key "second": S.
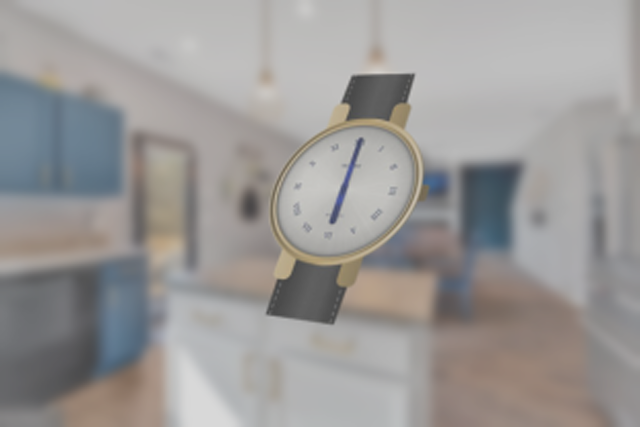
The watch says {"hour": 6, "minute": 0}
